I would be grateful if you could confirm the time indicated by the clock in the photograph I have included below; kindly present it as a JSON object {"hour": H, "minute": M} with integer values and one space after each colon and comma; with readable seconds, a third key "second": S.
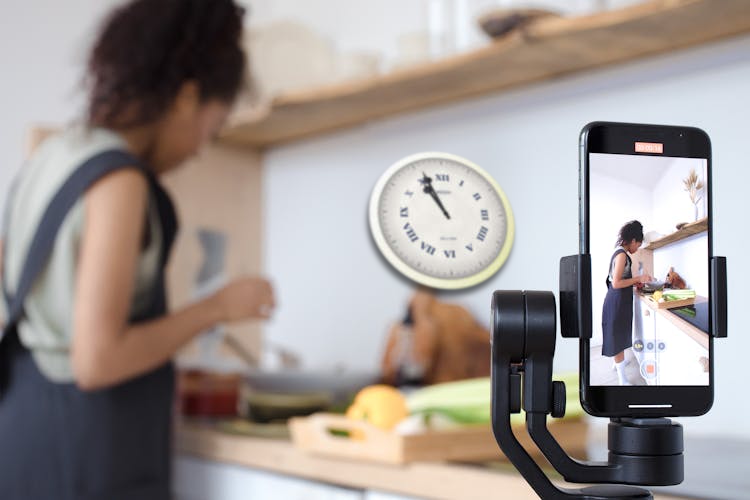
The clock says {"hour": 10, "minute": 56}
